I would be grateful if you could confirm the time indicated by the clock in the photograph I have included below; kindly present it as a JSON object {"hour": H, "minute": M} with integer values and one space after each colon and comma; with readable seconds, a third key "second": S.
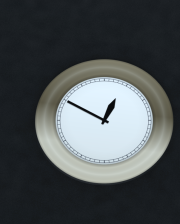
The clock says {"hour": 12, "minute": 50}
